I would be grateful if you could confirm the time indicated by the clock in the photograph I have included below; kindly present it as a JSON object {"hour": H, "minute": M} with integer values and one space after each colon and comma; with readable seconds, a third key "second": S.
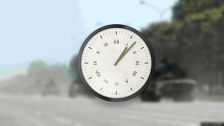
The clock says {"hour": 1, "minute": 7}
